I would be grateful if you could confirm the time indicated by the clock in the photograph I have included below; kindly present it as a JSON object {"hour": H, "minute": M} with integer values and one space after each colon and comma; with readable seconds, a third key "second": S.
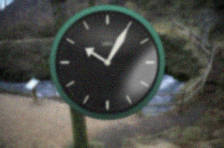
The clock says {"hour": 10, "minute": 5}
